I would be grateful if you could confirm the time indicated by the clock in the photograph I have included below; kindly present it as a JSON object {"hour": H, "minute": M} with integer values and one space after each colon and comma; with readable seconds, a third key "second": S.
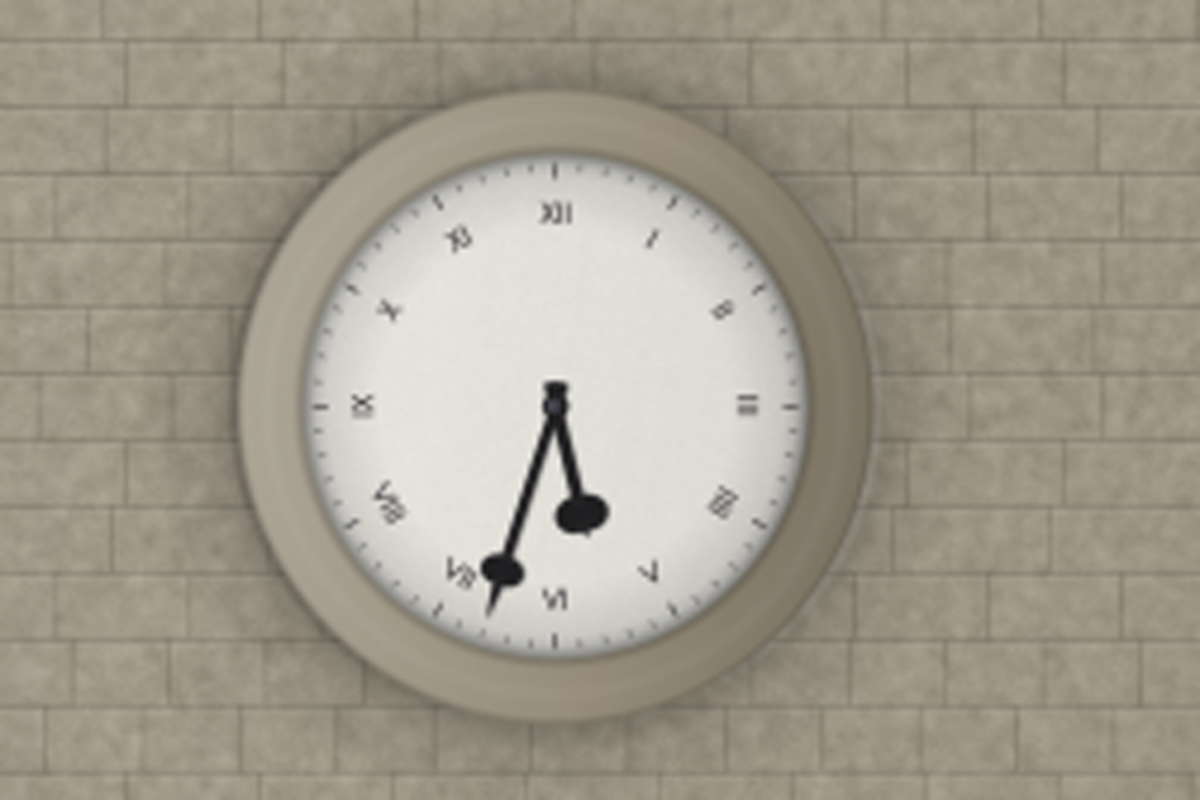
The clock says {"hour": 5, "minute": 33}
